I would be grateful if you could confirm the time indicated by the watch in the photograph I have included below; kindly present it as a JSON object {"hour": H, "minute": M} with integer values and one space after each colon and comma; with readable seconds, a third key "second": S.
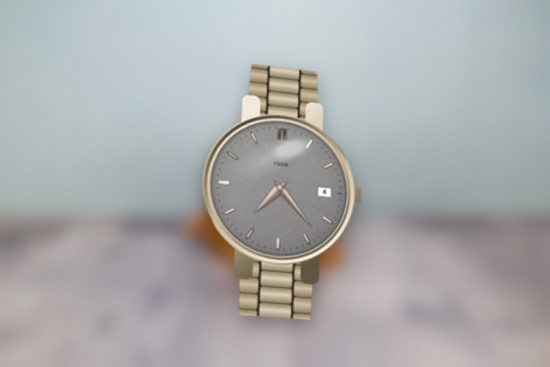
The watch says {"hour": 7, "minute": 23}
